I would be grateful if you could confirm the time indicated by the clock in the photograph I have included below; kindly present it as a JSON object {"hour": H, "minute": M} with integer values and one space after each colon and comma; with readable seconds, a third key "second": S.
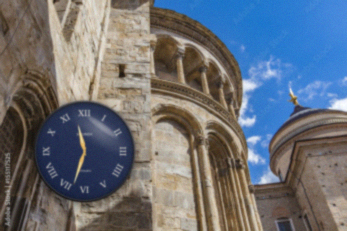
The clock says {"hour": 11, "minute": 33}
